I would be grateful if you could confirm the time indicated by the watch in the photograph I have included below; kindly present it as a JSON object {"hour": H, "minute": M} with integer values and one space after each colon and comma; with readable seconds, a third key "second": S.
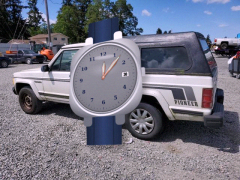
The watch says {"hour": 12, "minute": 7}
